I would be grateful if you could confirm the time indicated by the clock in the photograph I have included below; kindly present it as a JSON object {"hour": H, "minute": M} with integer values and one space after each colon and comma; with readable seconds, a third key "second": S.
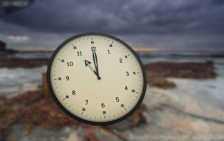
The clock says {"hour": 11, "minute": 0}
